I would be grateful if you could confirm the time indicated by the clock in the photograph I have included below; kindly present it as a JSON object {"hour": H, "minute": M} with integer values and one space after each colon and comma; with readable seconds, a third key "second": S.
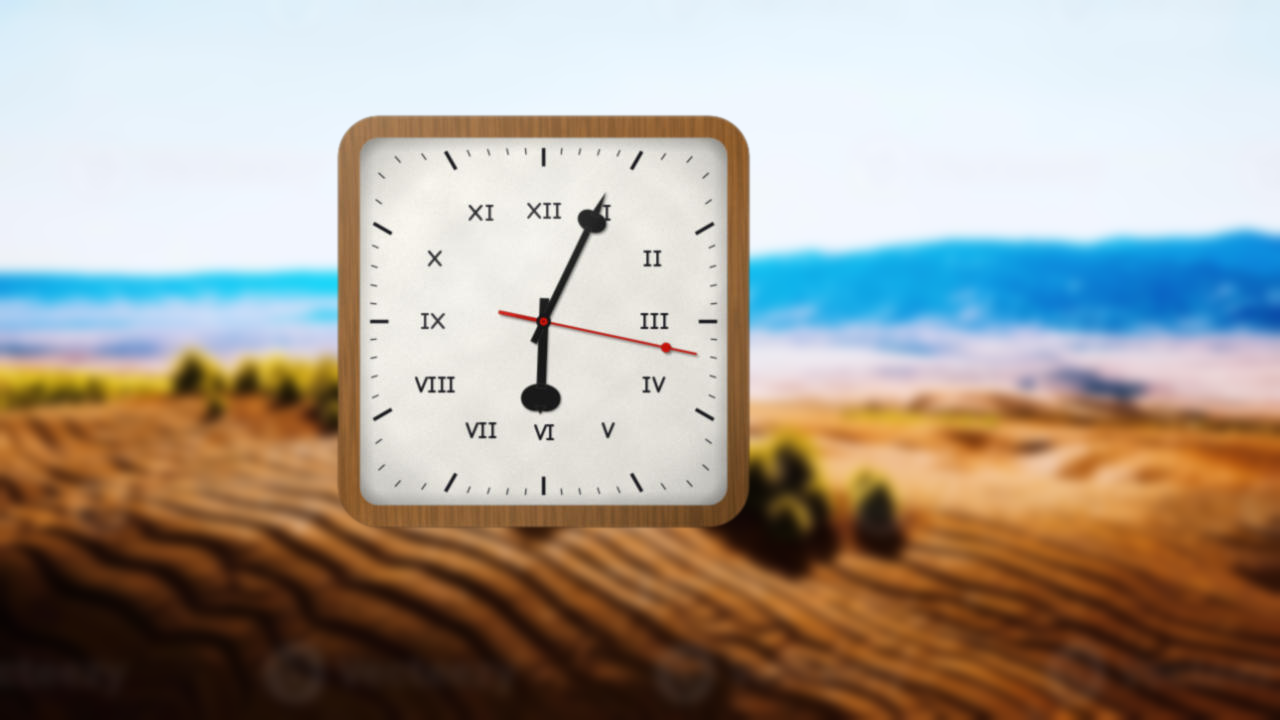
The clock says {"hour": 6, "minute": 4, "second": 17}
